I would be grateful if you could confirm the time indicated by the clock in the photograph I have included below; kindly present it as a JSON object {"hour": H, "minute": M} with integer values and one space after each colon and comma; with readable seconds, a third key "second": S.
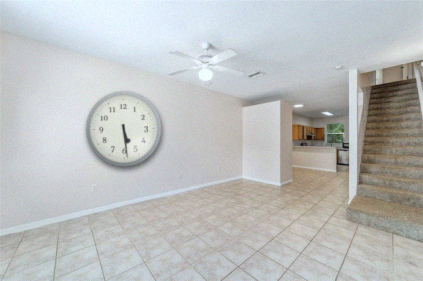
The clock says {"hour": 5, "minute": 29}
